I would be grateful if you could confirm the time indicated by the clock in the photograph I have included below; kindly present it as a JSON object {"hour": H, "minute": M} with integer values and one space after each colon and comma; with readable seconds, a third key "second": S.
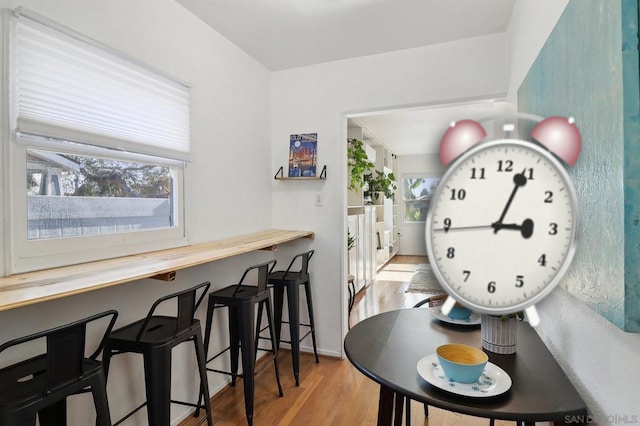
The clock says {"hour": 3, "minute": 3, "second": 44}
